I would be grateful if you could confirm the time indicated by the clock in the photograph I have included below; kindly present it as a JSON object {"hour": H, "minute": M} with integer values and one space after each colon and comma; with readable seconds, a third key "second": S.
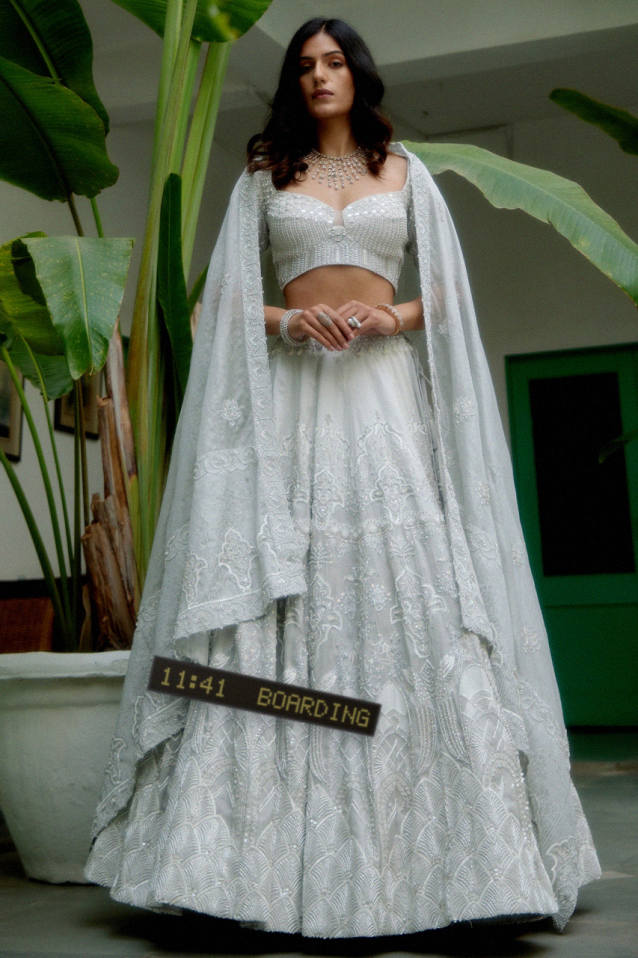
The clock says {"hour": 11, "minute": 41}
